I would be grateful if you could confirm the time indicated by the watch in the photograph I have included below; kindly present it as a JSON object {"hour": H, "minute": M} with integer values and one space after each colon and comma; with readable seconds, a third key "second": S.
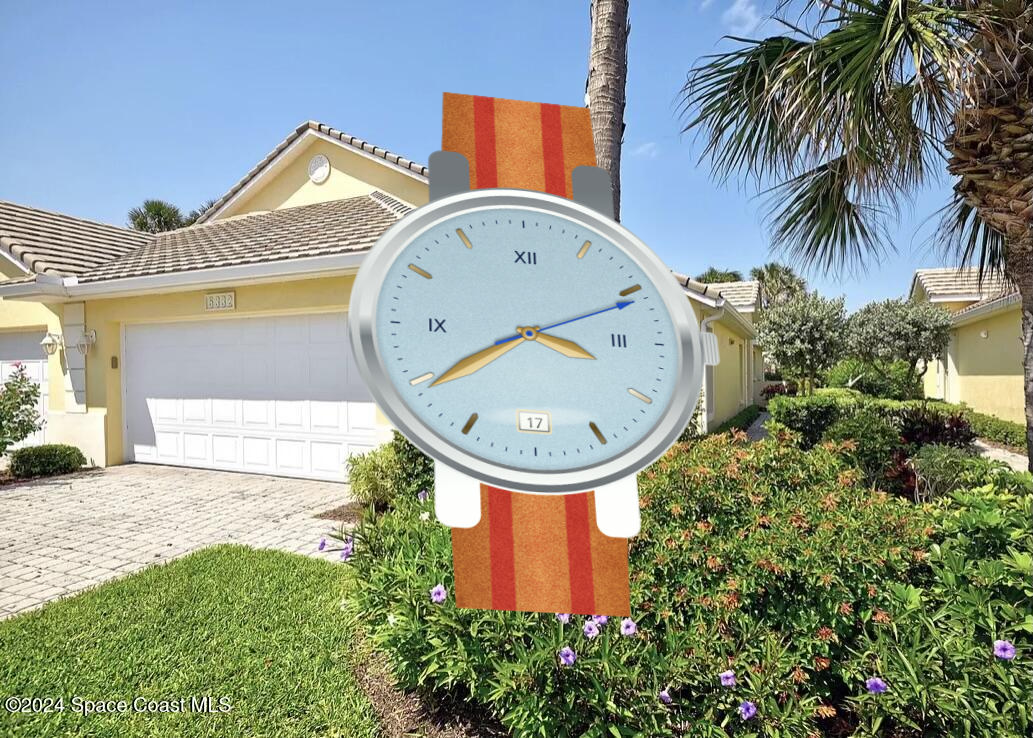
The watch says {"hour": 3, "minute": 39, "second": 11}
